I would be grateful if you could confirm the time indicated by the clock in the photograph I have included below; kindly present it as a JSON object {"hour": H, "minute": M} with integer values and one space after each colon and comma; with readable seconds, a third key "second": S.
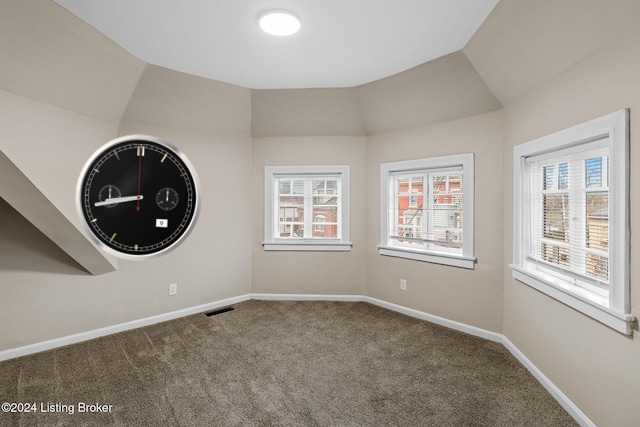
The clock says {"hour": 8, "minute": 43}
